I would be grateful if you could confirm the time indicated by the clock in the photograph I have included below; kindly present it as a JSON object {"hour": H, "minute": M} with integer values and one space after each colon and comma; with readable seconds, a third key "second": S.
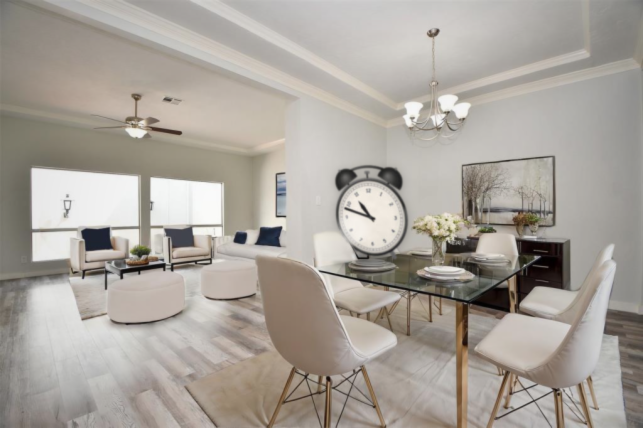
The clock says {"hour": 10, "minute": 48}
